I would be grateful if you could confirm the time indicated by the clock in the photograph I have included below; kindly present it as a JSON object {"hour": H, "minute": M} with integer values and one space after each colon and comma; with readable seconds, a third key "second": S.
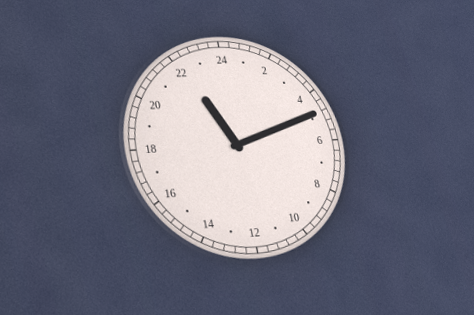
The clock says {"hour": 22, "minute": 12}
